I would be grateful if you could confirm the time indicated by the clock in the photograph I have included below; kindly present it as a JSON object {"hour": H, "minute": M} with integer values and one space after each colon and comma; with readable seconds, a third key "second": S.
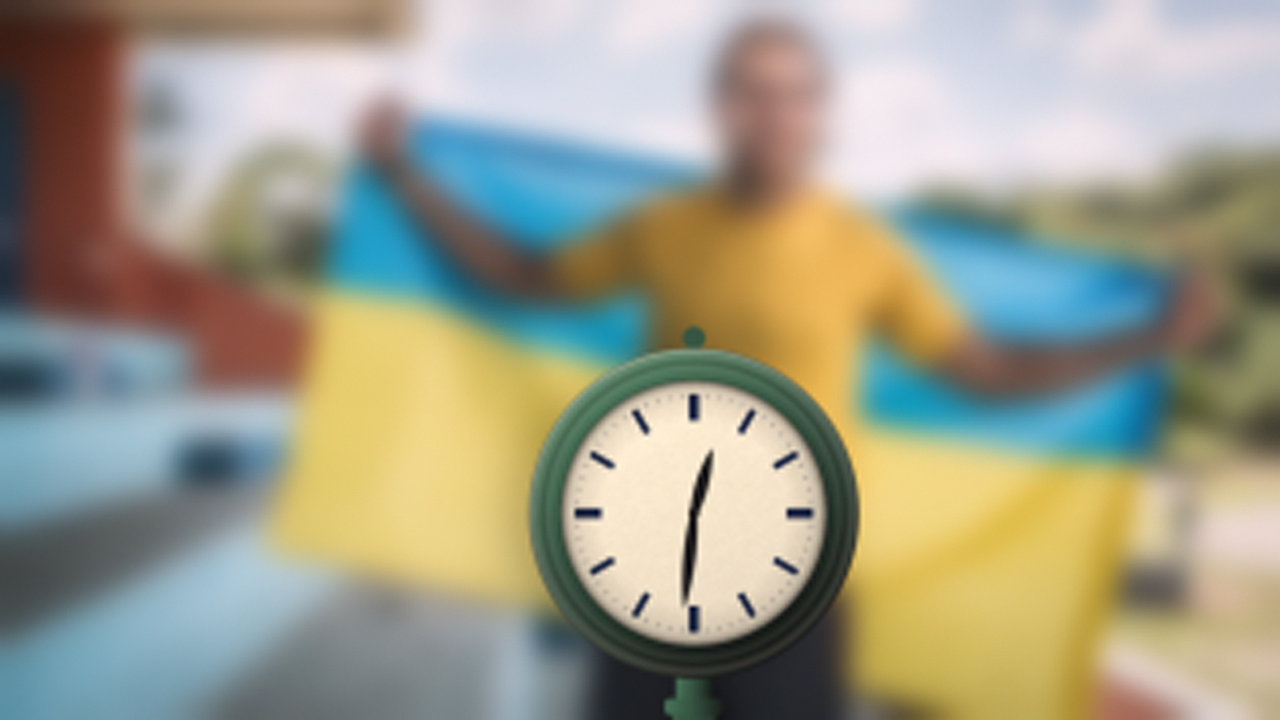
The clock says {"hour": 12, "minute": 31}
